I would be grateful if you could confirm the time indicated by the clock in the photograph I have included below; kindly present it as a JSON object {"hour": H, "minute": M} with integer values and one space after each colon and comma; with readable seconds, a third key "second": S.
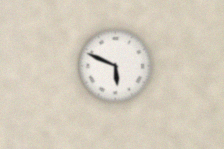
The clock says {"hour": 5, "minute": 49}
